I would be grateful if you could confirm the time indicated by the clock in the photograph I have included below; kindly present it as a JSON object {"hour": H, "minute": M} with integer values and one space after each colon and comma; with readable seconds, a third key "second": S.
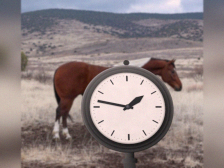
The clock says {"hour": 1, "minute": 47}
